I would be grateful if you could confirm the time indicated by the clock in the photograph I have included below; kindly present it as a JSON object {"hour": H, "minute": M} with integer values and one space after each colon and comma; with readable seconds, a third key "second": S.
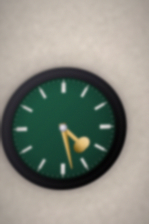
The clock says {"hour": 4, "minute": 28}
